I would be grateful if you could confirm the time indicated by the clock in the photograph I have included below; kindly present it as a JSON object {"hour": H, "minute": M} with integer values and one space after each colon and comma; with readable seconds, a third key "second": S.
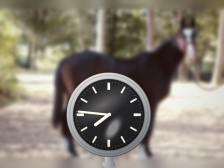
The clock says {"hour": 7, "minute": 46}
